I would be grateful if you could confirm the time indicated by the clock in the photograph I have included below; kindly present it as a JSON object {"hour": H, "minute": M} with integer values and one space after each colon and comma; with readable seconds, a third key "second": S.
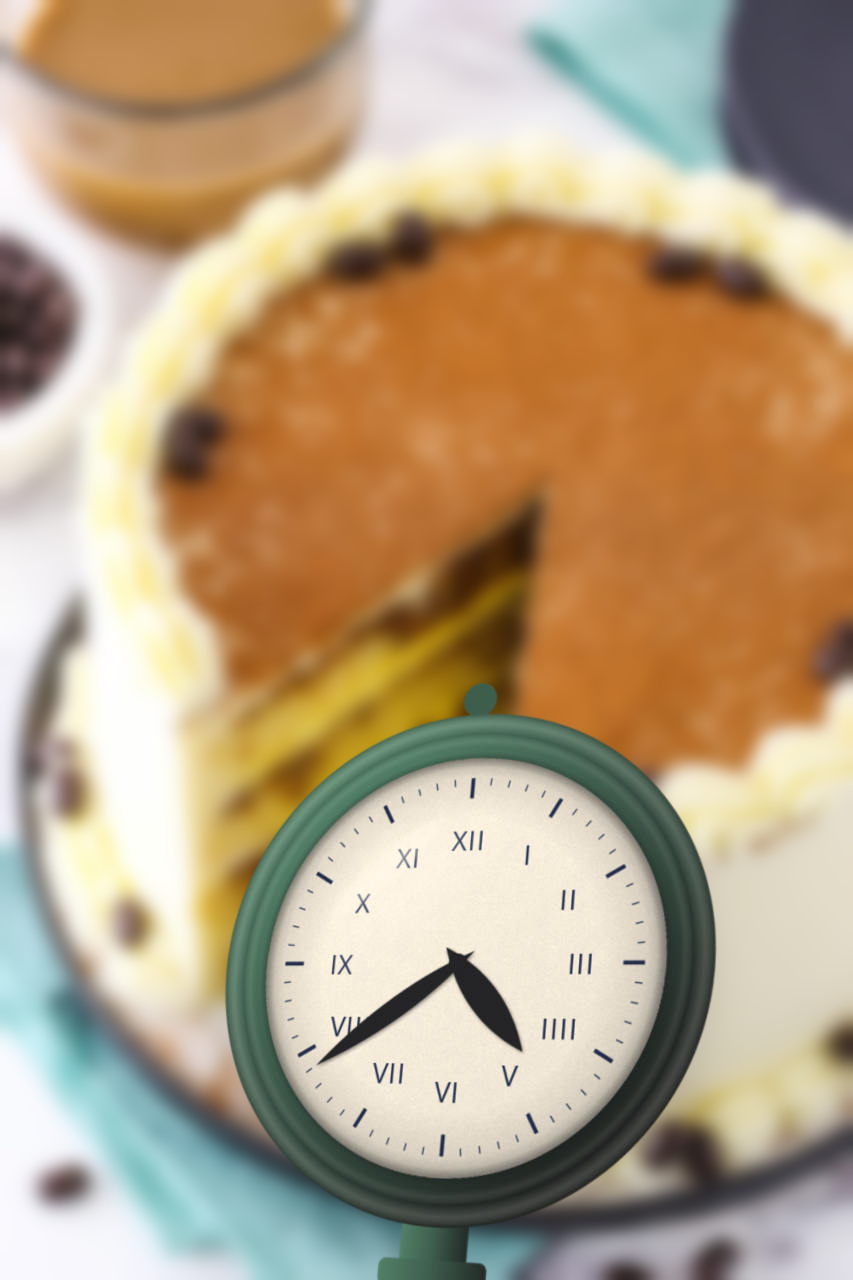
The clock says {"hour": 4, "minute": 39}
